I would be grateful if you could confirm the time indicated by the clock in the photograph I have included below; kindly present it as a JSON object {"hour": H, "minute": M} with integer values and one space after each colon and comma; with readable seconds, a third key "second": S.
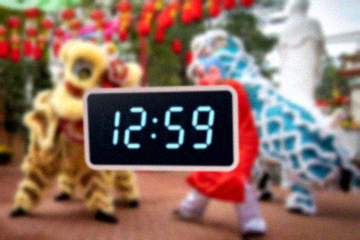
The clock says {"hour": 12, "minute": 59}
